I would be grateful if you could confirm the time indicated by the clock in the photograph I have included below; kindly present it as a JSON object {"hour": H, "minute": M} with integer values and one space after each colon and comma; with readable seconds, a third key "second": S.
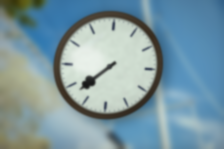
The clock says {"hour": 7, "minute": 38}
